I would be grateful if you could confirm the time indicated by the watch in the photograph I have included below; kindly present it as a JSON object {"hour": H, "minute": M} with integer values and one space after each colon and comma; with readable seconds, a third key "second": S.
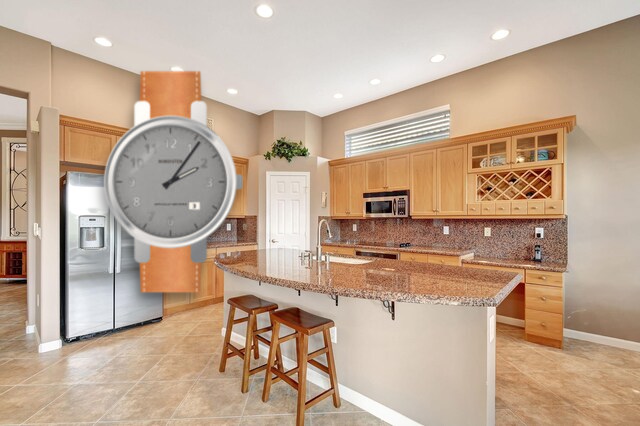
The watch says {"hour": 2, "minute": 6}
